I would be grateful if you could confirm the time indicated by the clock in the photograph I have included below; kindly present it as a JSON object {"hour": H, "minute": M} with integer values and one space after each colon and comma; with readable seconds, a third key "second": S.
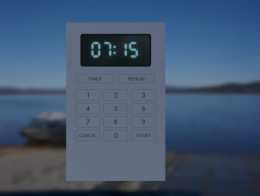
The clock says {"hour": 7, "minute": 15}
